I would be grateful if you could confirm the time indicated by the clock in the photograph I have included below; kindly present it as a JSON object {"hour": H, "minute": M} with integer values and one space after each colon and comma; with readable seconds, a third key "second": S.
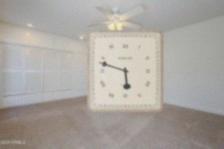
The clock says {"hour": 5, "minute": 48}
